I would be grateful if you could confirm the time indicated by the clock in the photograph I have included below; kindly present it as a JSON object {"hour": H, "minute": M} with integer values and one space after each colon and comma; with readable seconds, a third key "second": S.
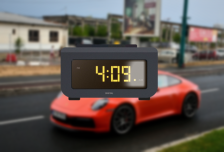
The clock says {"hour": 4, "minute": 9}
